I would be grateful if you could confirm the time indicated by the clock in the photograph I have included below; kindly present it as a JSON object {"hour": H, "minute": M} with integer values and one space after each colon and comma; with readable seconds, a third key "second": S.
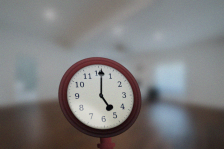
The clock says {"hour": 5, "minute": 1}
